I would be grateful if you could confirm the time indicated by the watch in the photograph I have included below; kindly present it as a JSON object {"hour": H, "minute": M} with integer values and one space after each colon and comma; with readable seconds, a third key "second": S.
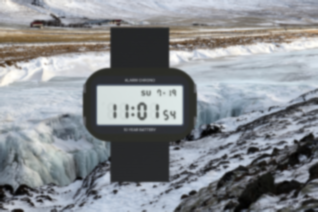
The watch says {"hour": 11, "minute": 1}
